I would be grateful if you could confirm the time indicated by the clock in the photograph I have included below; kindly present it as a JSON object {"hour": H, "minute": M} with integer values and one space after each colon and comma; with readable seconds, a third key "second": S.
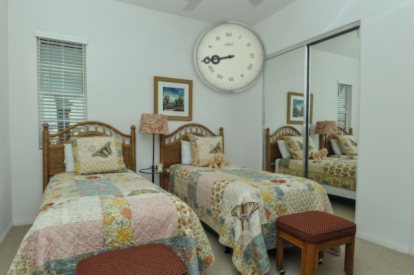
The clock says {"hour": 8, "minute": 44}
